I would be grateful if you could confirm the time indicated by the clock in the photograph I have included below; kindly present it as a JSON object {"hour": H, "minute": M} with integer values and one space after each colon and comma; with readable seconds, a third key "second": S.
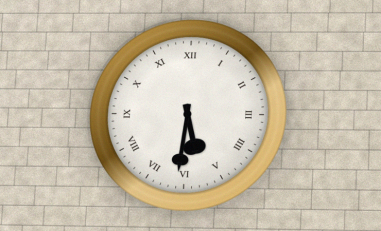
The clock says {"hour": 5, "minute": 31}
